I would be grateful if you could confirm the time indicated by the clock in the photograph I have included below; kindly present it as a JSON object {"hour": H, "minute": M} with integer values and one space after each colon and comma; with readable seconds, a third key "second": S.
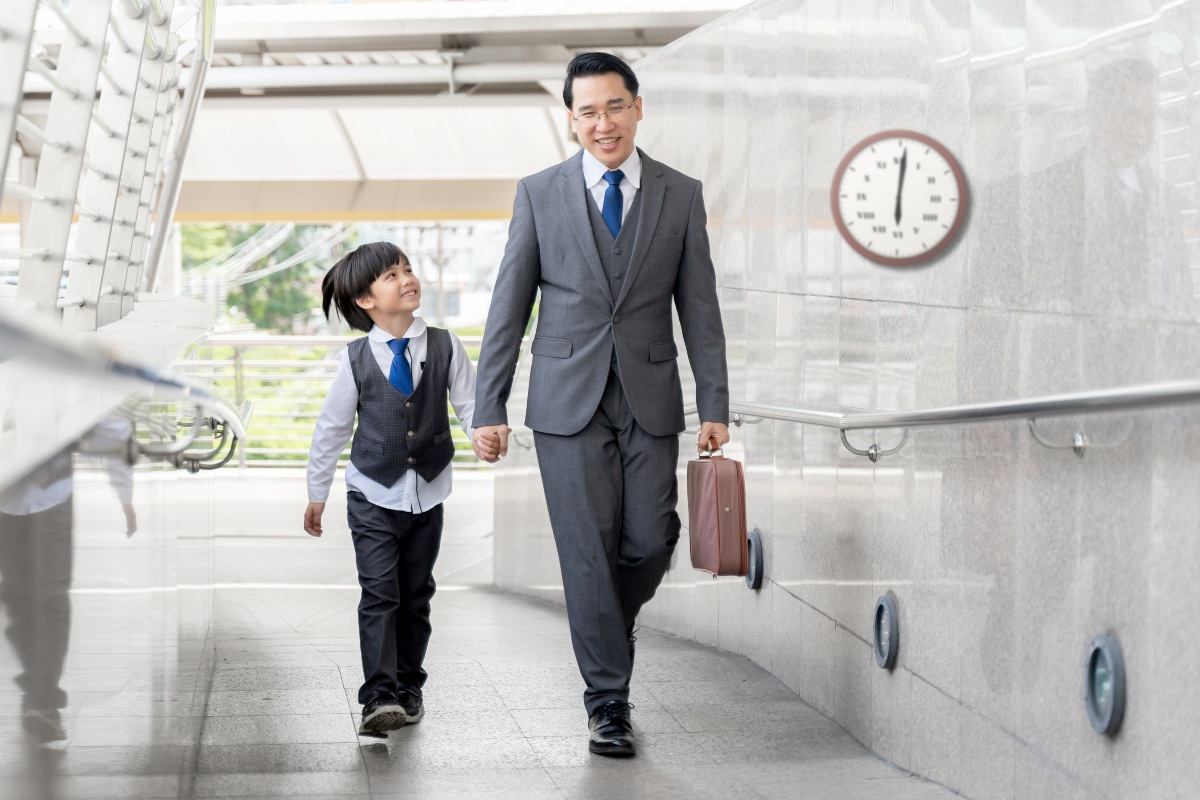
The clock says {"hour": 6, "minute": 1}
